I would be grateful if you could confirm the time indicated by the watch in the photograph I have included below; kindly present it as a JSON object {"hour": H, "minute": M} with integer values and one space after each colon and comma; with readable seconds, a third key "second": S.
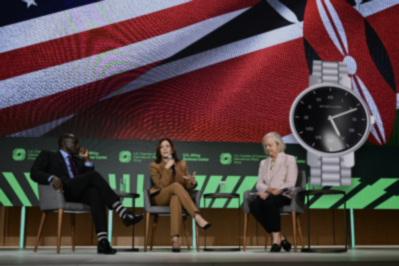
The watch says {"hour": 5, "minute": 11}
